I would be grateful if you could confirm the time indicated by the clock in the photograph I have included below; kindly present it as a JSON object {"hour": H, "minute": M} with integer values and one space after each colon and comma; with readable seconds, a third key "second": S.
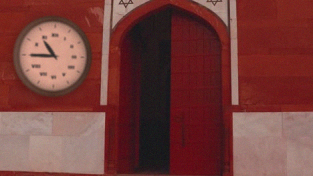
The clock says {"hour": 10, "minute": 45}
